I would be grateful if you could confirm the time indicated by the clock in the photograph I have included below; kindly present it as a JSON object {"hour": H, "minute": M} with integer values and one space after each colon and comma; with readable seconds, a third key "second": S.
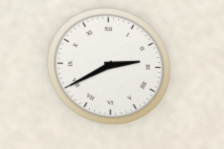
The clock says {"hour": 2, "minute": 40}
